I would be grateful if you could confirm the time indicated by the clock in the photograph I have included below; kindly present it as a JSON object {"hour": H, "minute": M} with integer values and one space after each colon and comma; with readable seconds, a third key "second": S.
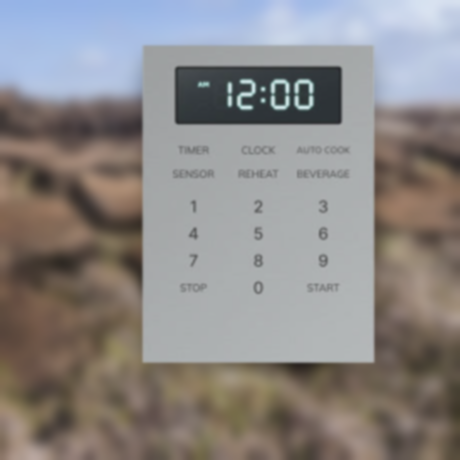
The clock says {"hour": 12, "minute": 0}
